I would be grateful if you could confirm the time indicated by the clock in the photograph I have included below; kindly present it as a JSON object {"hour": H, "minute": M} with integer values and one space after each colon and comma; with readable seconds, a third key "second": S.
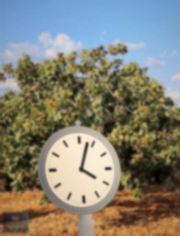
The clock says {"hour": 4, "minute": 3}
